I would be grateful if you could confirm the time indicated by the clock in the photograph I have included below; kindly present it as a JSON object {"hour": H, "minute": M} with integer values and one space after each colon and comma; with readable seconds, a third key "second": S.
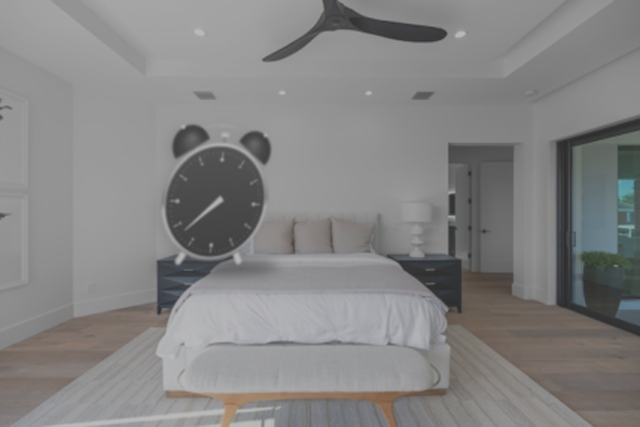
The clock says {"hour": 7, "minute": 38}
